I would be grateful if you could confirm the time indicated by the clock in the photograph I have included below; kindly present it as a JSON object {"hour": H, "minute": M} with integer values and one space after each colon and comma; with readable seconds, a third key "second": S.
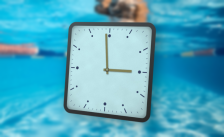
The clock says {"hour": 2, "minute": 59}
